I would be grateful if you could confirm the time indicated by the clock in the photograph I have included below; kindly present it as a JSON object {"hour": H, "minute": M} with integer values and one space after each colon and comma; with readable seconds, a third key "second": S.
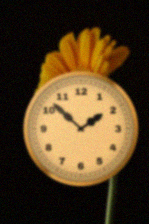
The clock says {"hour": 1, "minute": 52}
